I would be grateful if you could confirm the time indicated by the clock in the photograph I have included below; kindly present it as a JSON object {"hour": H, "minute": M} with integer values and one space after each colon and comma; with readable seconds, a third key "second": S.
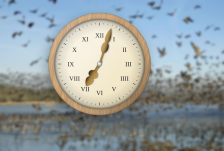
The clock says {"hour": 7, "minute": 3}
